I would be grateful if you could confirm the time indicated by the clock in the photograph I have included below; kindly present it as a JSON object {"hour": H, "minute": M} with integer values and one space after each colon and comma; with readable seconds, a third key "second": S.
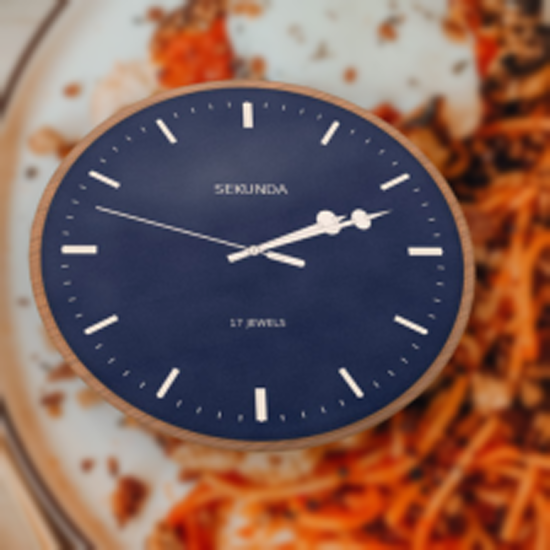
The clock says {"hour": 2, "minute": 11, "second": 48}
